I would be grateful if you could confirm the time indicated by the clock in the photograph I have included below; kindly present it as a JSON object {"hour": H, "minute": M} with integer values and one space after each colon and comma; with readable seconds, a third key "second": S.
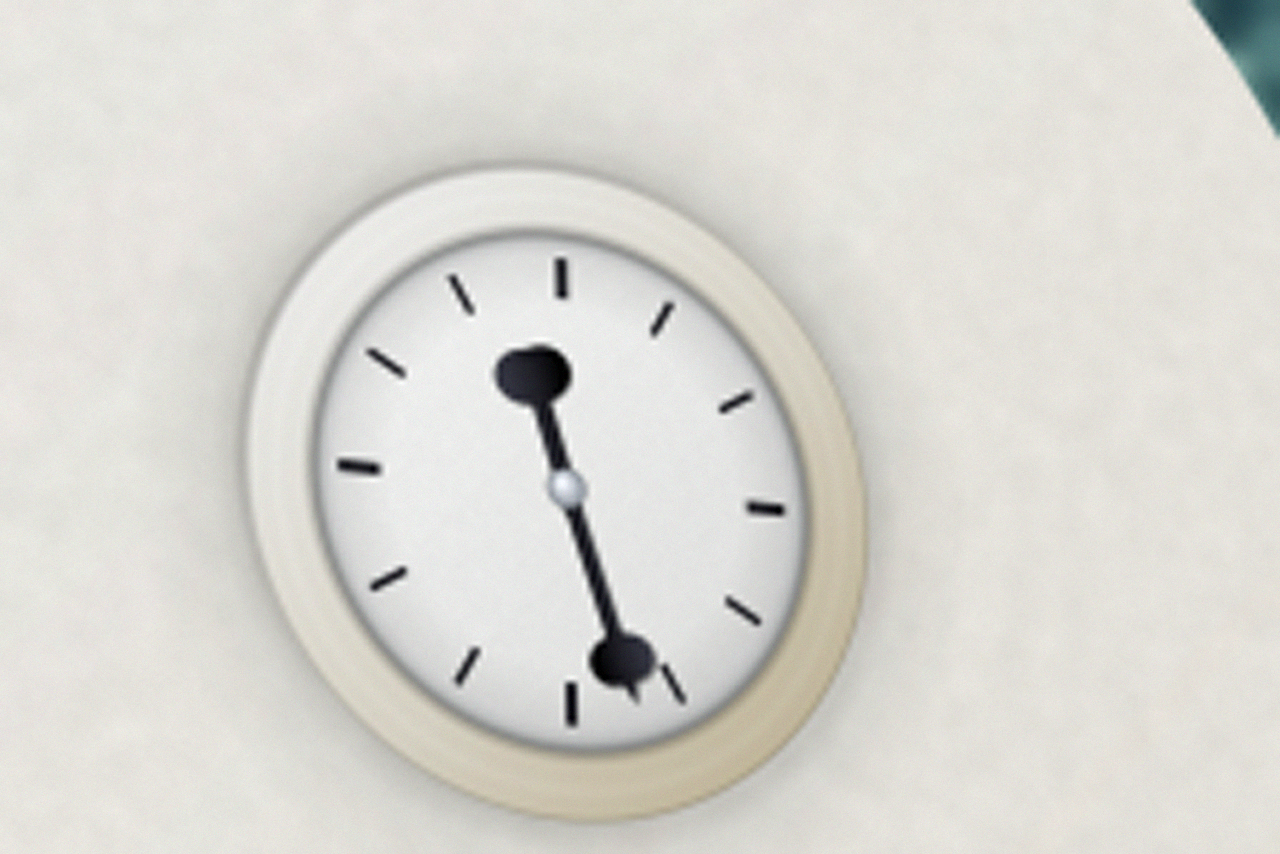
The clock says {"hour": 11, "minute": 27}
